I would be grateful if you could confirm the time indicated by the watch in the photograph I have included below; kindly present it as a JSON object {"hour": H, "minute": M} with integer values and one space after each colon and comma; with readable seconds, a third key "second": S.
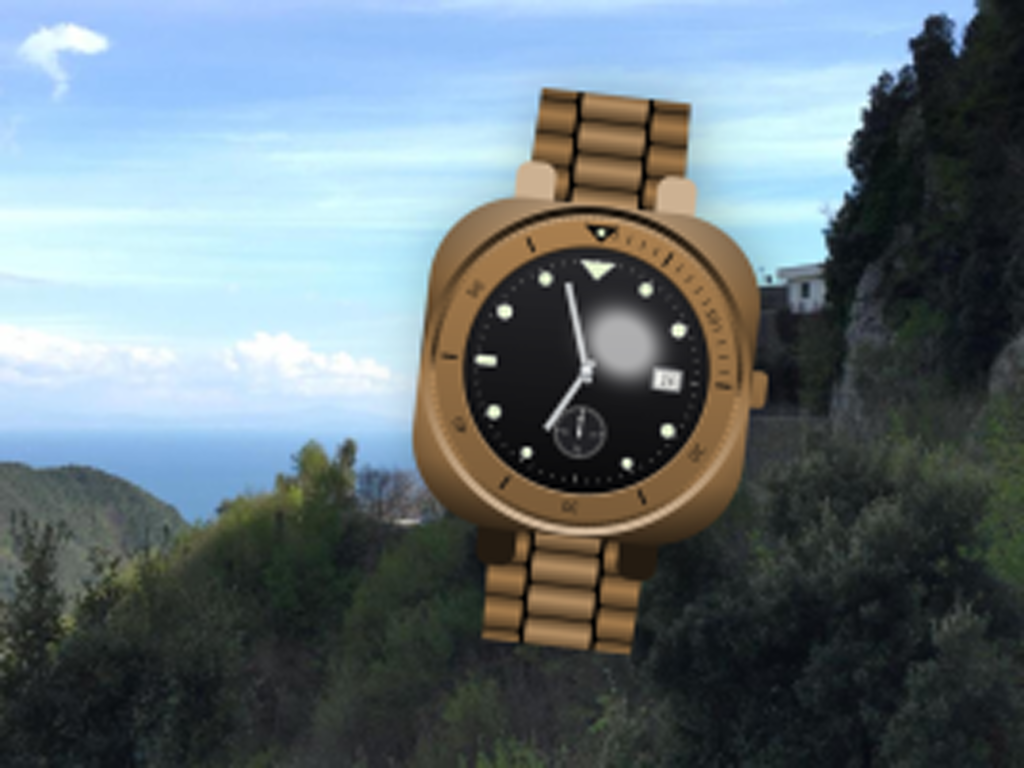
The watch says {"hour": 6, "minute": 57}
